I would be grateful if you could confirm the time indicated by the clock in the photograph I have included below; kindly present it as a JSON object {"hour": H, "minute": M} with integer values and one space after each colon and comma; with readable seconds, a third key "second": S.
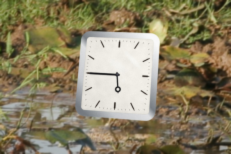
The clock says {"hour": 5, "minute": 45}
